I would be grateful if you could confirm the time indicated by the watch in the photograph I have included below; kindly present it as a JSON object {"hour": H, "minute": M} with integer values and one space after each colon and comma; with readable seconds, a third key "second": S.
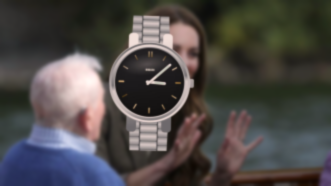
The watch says {"hour": 3, "minute": 8}
